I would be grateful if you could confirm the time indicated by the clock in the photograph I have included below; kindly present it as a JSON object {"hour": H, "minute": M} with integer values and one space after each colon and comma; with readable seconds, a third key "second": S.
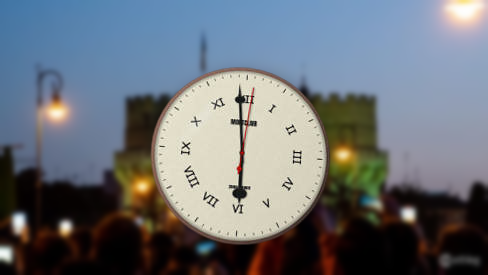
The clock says {"hour": 5, "minute": 59, "second": 1}
